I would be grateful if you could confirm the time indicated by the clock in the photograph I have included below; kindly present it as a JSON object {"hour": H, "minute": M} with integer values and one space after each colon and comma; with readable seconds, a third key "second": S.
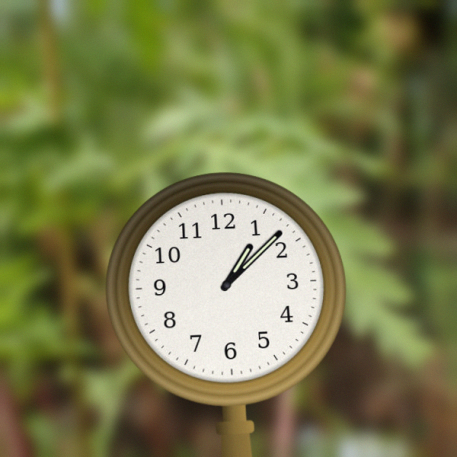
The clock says {"hour": 1, "minute": 8}
